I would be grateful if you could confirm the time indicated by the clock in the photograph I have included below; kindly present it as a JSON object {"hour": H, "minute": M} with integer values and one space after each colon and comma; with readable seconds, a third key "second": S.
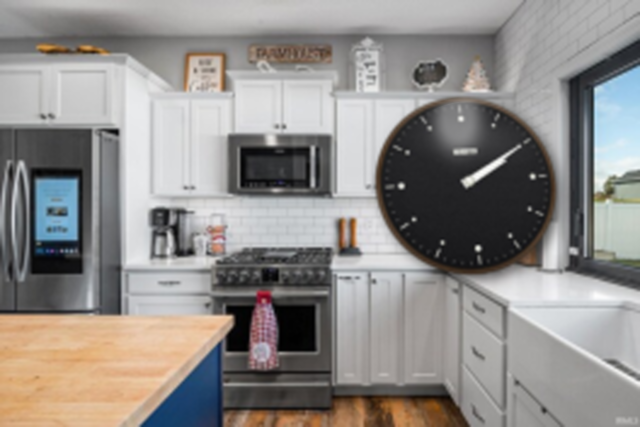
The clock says {"hour": 2, "minute": 10}
